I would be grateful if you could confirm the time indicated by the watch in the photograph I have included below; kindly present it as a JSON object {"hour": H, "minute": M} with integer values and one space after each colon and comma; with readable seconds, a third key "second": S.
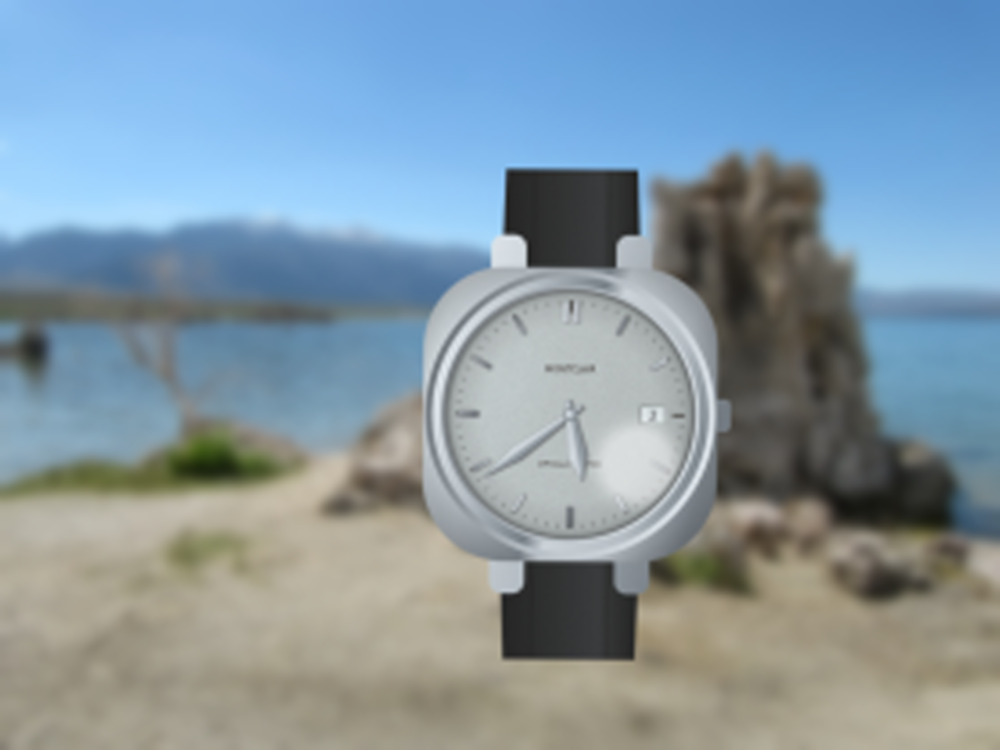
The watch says {"hour": 5, "minute": 39}
